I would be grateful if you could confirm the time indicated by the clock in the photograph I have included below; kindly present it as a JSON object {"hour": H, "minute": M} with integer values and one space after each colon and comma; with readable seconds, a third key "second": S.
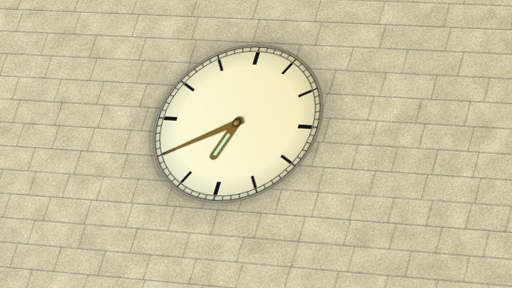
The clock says {"hour": 6, "minute": 40}
